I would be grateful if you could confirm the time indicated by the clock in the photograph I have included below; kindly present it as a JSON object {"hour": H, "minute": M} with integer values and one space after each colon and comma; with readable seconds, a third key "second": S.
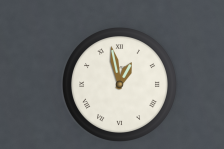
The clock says {"hour": 12, "minute": 58}
